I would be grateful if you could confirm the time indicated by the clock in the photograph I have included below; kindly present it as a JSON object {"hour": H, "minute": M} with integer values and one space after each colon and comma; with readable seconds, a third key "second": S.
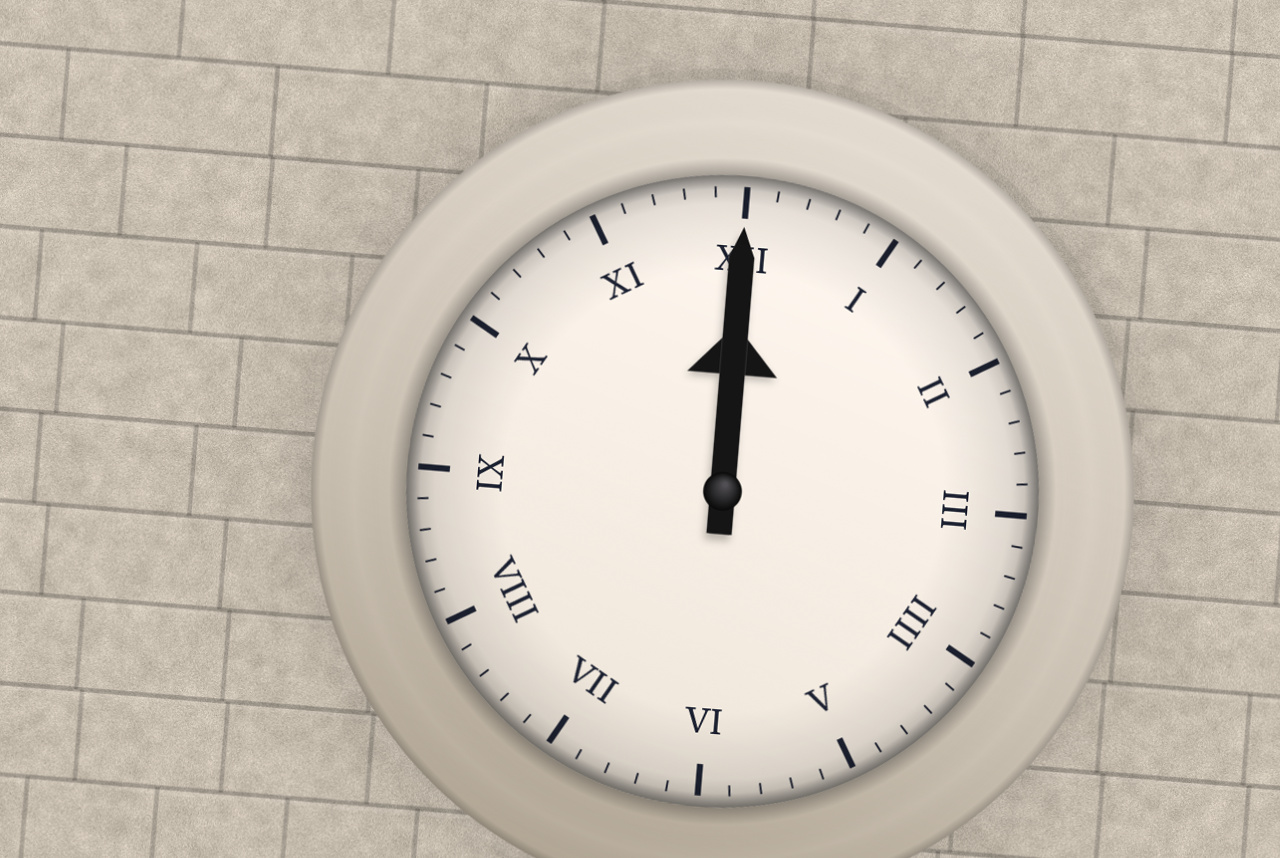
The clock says {"hour": 12, "minute": 0}
